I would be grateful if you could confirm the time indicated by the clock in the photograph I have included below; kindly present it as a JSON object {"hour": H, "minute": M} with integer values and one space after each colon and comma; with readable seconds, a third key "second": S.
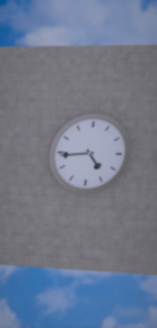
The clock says {"hour": 4, "minute": 44}
